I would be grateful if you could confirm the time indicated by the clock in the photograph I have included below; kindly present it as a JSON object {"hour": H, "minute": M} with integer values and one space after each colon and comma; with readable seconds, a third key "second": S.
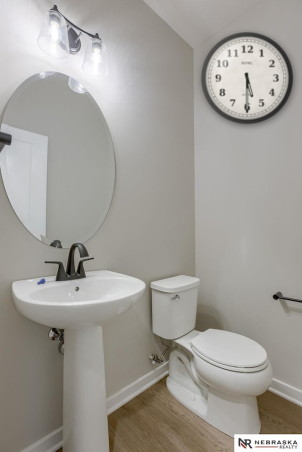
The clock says {"hour": 5, "minute": 30}
